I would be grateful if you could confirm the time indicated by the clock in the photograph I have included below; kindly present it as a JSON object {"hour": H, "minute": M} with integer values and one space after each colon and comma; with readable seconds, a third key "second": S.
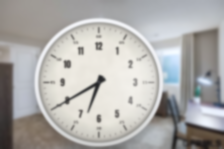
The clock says {"hour": 6, "minute": 40}
